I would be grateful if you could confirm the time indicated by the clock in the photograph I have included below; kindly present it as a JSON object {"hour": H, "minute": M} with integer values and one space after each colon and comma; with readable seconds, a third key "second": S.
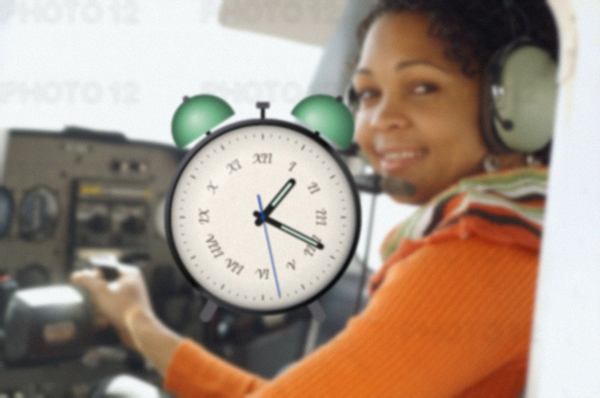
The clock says {"hour": 1, "minute": 19, "second": 28}
